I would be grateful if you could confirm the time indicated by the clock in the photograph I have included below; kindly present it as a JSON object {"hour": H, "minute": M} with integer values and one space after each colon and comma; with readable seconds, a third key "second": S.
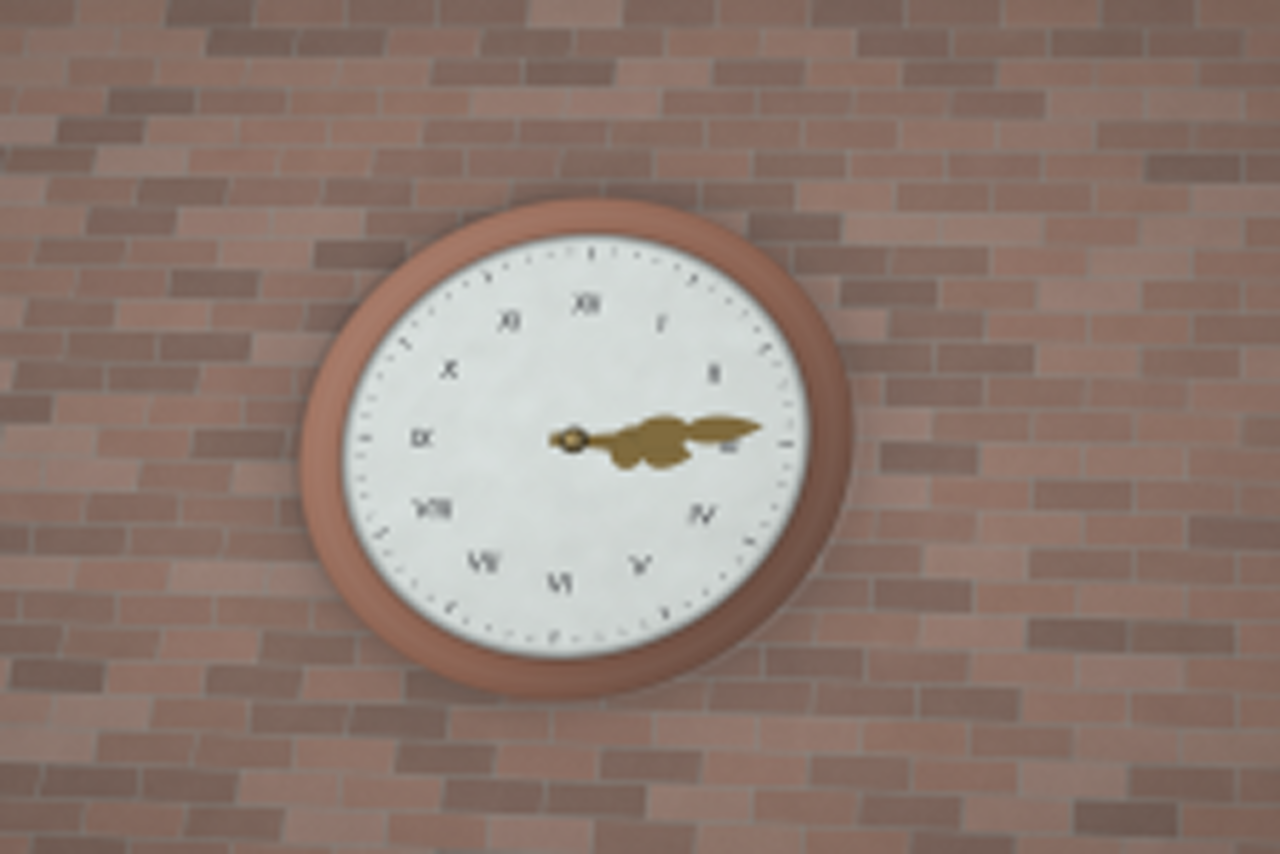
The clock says {"hour": 3, "minute": 14}
